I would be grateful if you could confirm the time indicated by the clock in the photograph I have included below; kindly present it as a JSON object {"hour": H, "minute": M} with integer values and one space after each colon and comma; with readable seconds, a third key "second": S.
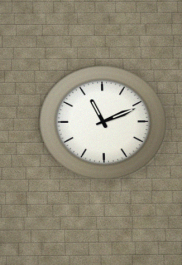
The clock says {"hour": 11, "minute": 11}
